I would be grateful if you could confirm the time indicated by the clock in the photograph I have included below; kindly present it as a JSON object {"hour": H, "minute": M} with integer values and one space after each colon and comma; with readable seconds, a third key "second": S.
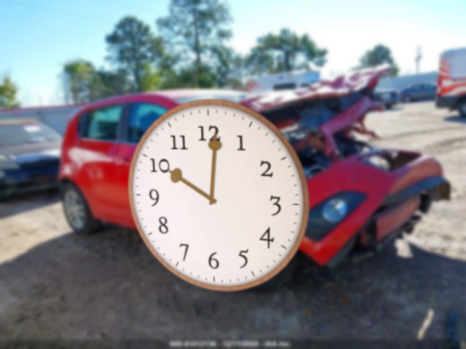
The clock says {"hour": 10, "minute": 1}
